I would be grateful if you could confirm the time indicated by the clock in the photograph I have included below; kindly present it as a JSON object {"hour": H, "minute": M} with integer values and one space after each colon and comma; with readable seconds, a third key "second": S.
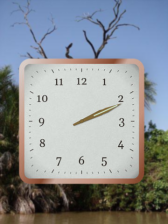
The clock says {"hour": 2, "minute": 11}
